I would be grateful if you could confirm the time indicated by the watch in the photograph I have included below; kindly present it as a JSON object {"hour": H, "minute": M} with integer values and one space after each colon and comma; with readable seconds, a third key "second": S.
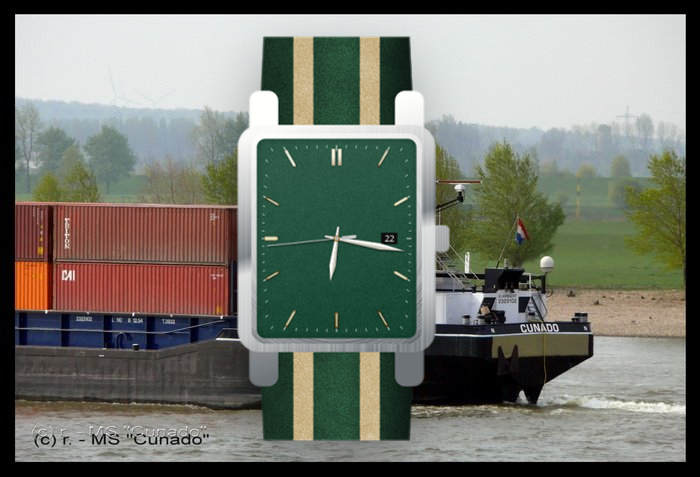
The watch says {"hour": 6, "minute": 16, "second": 44}
